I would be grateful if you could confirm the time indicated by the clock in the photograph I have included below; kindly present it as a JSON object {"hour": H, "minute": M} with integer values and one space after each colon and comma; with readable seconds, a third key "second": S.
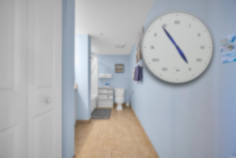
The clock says {"hour": 4, "minute": 54}
